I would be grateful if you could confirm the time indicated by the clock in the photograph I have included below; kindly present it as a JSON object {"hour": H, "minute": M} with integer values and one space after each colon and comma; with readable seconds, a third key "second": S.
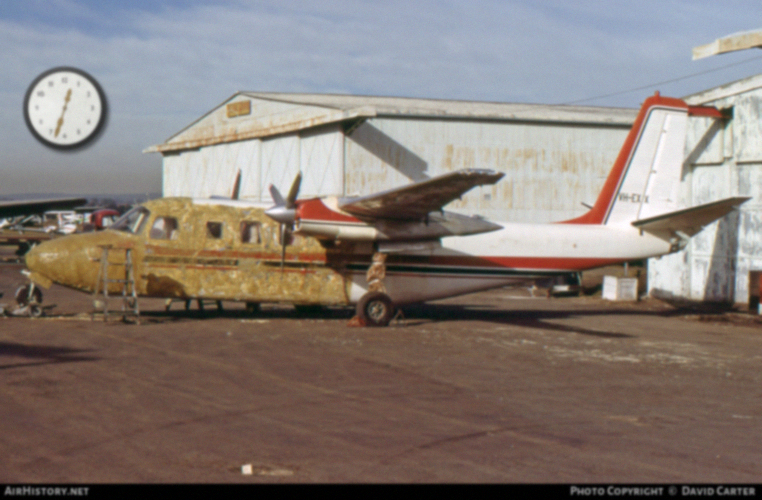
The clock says {"hour": 12, "minute": 33}
